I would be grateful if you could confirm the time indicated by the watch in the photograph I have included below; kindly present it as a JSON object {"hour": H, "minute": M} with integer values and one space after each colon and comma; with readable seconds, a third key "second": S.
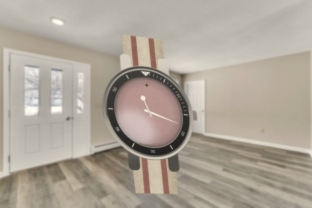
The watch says {"hour": 11, "minute": 18}
